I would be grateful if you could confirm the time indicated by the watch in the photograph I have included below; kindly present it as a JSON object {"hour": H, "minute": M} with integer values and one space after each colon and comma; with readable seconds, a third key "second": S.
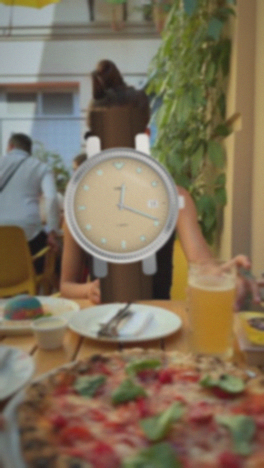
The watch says {"hour": 12, "minute": 19}
